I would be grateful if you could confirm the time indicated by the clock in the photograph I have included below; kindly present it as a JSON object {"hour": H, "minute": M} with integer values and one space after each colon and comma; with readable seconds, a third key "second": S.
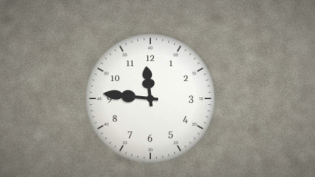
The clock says {"hour": 11, "minute": 46}
